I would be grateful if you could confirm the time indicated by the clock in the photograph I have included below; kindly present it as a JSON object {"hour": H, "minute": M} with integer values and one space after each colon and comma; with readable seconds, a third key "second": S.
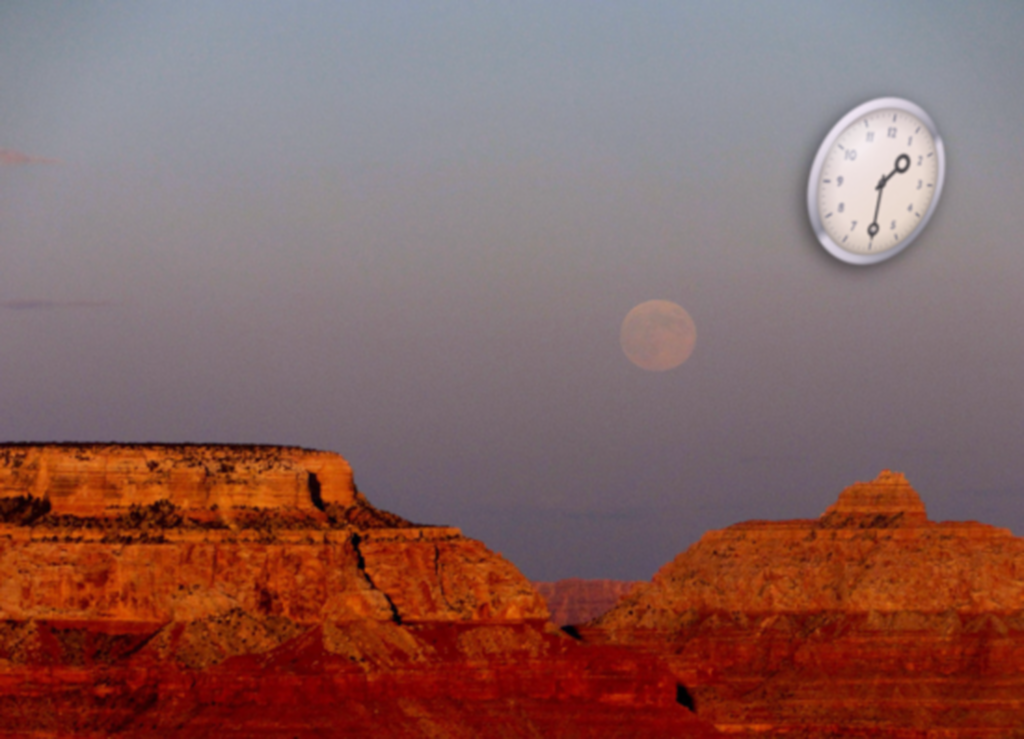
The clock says {"hour": 1, "minute": 30}
